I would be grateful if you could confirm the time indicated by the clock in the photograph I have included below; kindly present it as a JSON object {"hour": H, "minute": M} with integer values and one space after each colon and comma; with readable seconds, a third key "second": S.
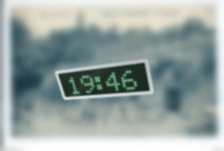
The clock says {"hour": 19, "minute": 46}
